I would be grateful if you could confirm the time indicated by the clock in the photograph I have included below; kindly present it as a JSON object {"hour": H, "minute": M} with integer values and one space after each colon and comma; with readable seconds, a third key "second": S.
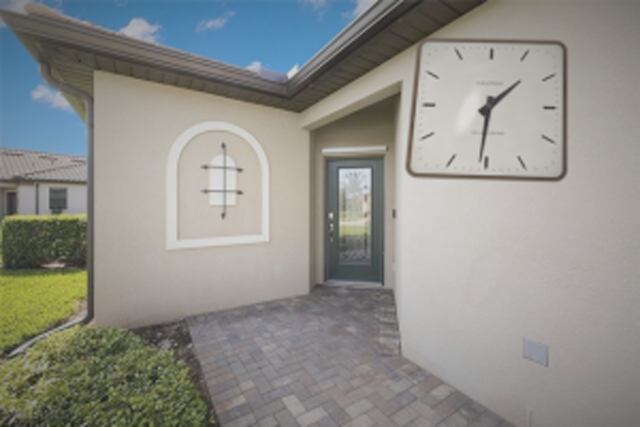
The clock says {"hour": 1, "minute": 31}
